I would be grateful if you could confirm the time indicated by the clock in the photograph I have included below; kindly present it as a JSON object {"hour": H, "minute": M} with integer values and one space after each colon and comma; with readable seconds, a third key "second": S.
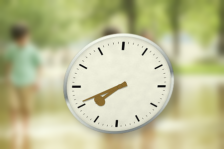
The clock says {"hour": 7, "minute": 41}
